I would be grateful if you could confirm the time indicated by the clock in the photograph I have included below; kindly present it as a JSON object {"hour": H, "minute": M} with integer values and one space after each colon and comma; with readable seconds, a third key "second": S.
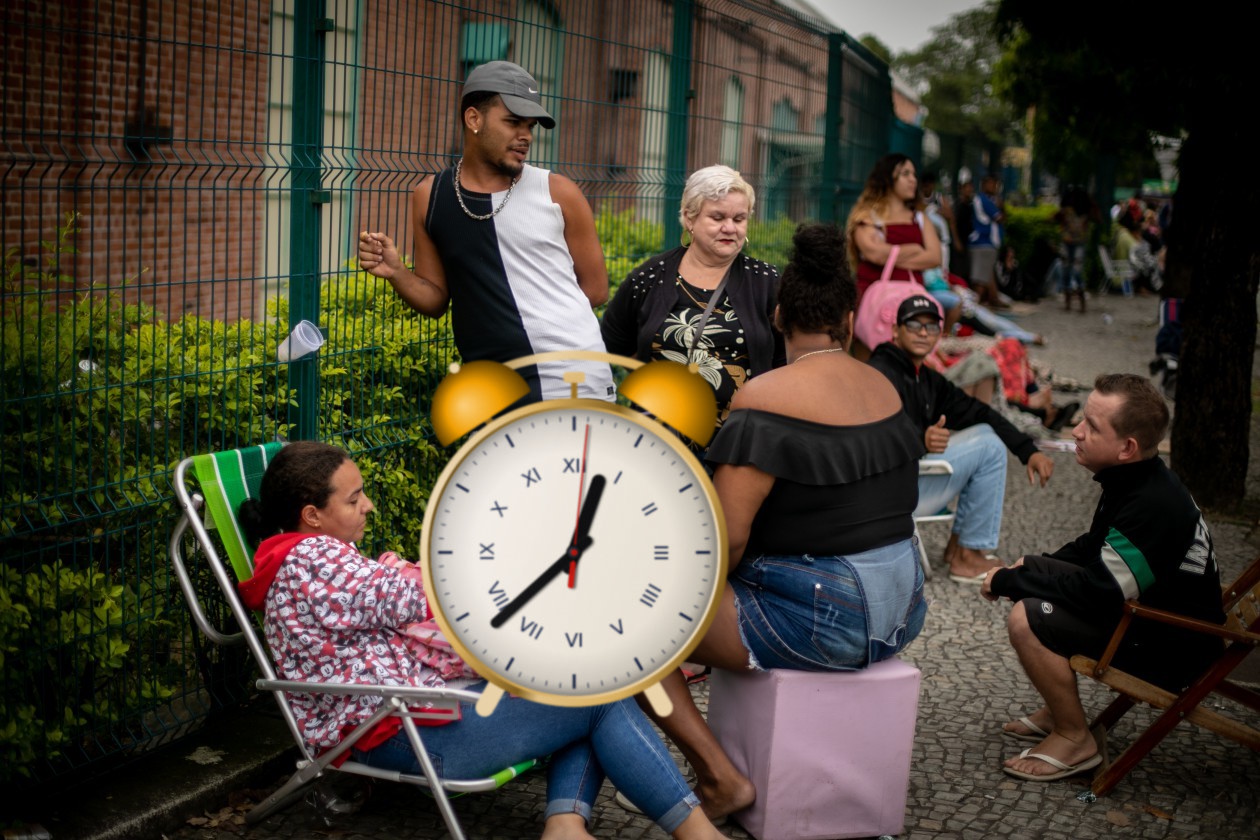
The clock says {"hour": 12, "minute": 38, "second": 1}
